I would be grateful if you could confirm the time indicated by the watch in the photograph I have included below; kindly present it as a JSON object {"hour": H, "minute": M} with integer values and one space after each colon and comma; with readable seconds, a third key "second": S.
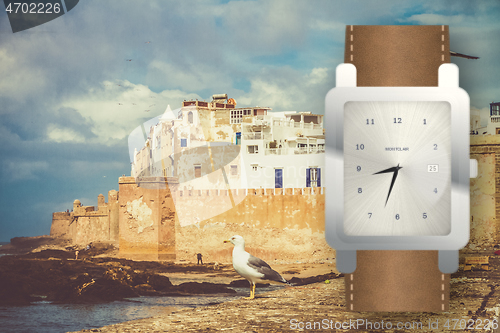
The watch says {"hour": 8, "minute": 33}
